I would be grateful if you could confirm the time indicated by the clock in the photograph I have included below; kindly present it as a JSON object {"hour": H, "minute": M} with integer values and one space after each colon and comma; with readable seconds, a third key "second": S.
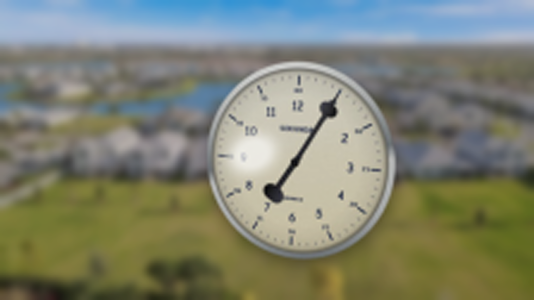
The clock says {"hour": 7, "minute": 5}
